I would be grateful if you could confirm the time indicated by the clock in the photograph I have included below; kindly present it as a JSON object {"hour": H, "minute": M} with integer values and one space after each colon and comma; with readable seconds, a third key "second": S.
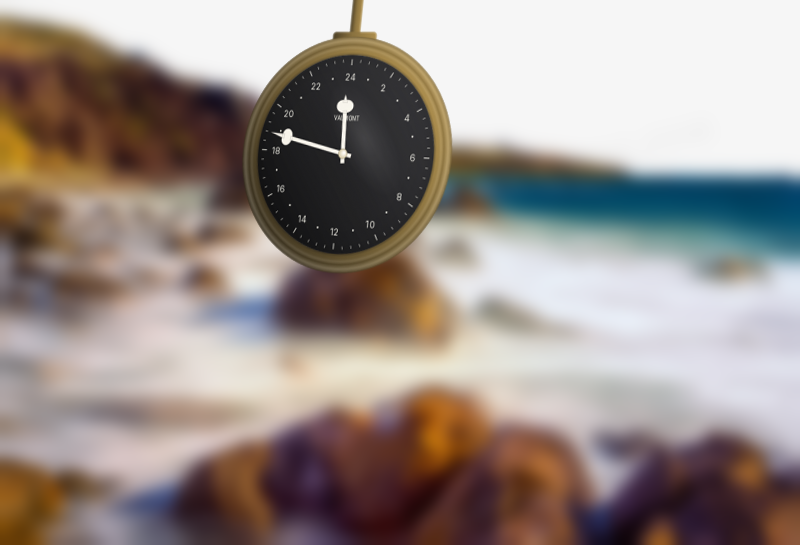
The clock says {"hour": 23, "minute": 47}
